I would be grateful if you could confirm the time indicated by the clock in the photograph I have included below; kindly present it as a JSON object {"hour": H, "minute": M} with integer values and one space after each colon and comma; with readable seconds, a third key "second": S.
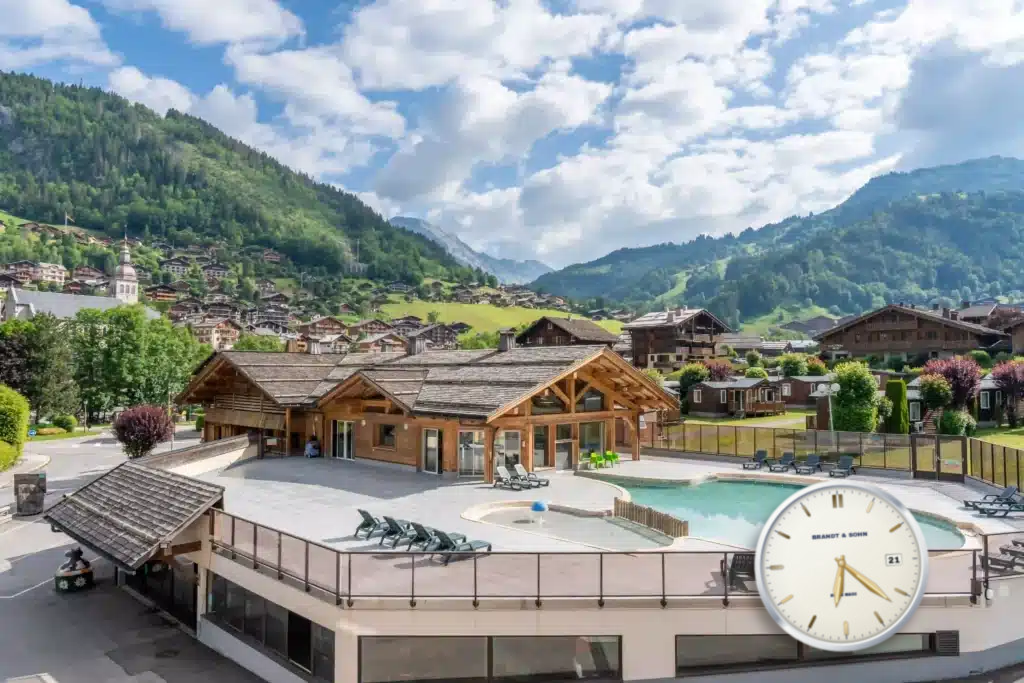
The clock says {"hour": 6, "minute": 22}
